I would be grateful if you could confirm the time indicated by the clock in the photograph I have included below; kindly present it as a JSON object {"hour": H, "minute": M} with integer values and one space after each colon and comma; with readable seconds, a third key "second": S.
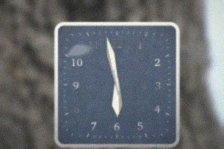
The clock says {"hour": 5, "minute": 58}
